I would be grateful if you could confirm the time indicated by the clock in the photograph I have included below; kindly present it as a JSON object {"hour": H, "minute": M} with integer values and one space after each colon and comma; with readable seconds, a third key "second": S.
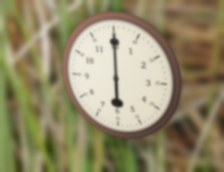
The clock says {"hour": 6, "minute": 0}
